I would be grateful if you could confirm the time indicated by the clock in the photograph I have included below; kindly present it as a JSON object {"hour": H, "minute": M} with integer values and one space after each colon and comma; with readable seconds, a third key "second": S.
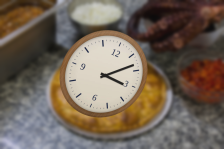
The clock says {"hour": 3, "minute": 8}
